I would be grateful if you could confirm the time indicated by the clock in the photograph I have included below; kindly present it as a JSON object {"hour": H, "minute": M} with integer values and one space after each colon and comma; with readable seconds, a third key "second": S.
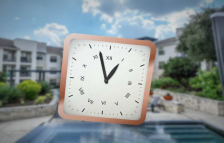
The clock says {"hour": 12, "minute": 57}
